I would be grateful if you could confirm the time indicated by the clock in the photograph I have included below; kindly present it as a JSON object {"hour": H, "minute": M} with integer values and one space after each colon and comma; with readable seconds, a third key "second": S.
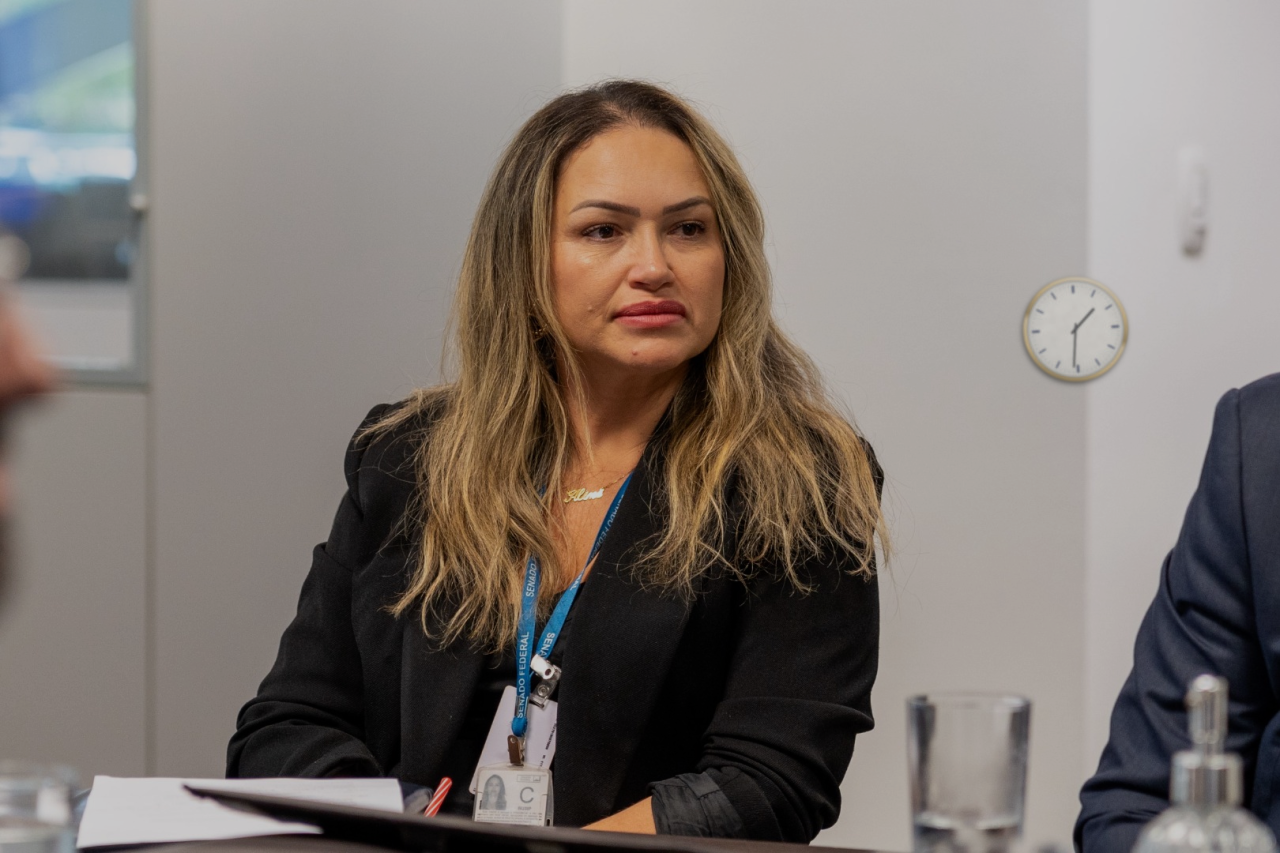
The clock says {"hour": 1, "minute": 31}
